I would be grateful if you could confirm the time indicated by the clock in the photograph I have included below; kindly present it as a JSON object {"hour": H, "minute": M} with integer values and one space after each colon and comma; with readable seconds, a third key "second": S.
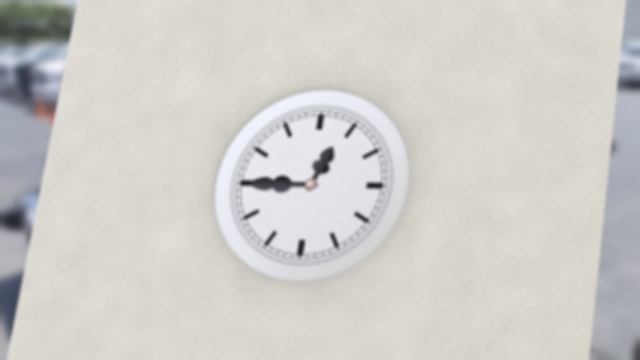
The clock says {"hour": 12, "minute": 45}
